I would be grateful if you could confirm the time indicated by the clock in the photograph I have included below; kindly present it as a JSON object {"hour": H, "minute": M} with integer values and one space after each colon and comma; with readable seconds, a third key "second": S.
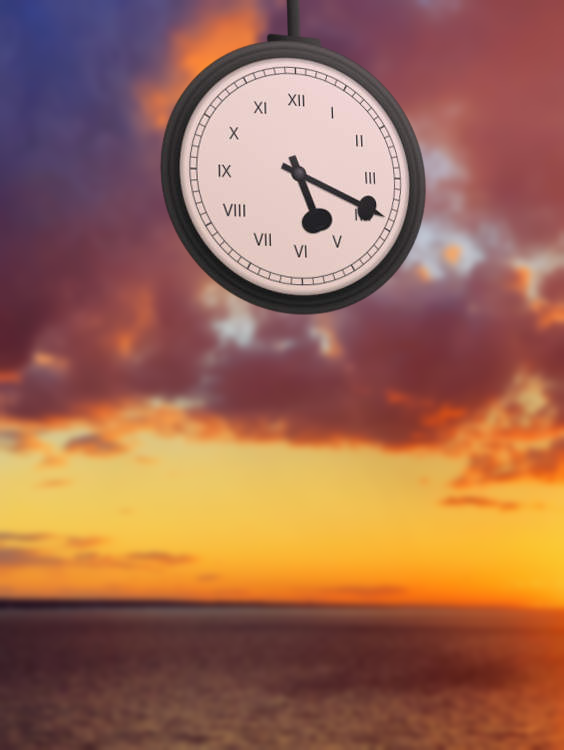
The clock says {"hour": 5, "minute": 19}
